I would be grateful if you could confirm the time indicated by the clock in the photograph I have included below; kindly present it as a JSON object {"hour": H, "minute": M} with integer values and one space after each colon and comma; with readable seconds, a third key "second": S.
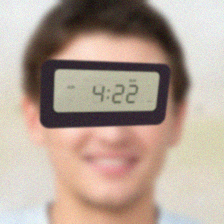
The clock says {"hour": 4, "minute": 22}
